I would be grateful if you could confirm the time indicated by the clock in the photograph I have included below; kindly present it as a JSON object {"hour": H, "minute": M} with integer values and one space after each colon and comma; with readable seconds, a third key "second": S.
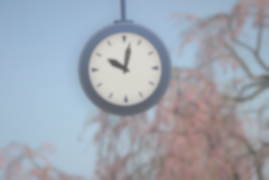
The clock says {"hour": 10, "minute": 2}
